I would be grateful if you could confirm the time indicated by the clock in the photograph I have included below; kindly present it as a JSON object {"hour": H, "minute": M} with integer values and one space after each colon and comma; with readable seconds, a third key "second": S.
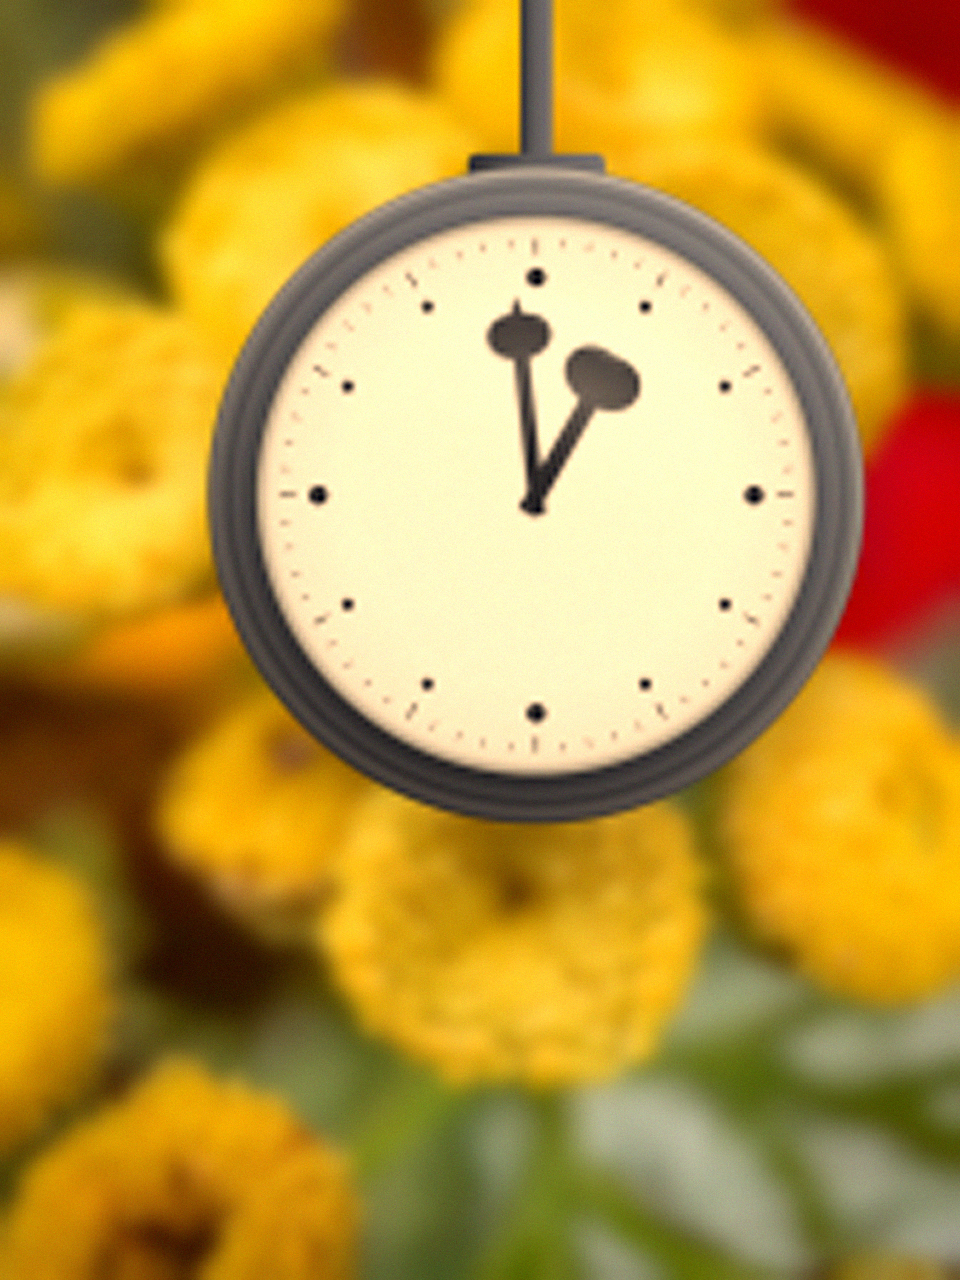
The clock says {"hour": 12, "minute": 59}
